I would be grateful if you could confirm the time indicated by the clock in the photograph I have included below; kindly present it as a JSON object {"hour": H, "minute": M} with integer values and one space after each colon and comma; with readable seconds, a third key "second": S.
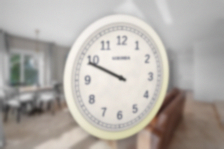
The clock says {"hour": 9, "minute": 49}
